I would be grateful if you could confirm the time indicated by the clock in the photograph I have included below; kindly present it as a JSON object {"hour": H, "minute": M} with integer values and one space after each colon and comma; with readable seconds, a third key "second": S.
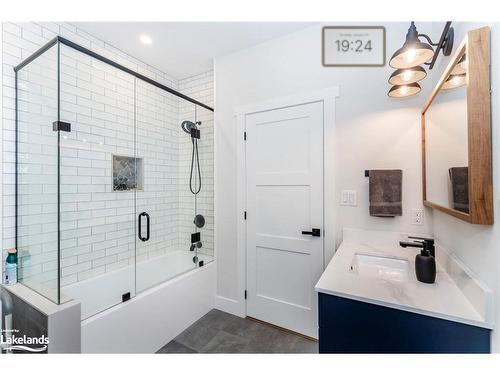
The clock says {"hour": 19, "minute": 24}
